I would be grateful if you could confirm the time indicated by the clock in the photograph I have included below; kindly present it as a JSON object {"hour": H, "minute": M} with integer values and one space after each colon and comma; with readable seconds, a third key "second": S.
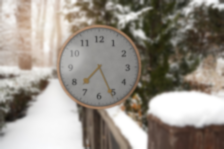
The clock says {"hour": 7, "minute": 26}
